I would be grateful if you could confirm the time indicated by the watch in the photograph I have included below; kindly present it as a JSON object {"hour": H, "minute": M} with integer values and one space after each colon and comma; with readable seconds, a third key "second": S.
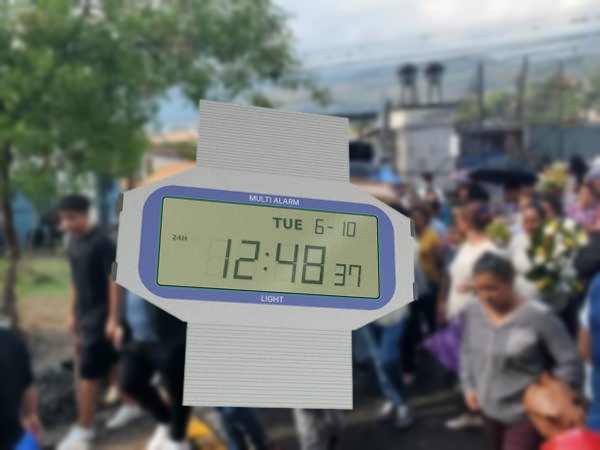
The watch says {"hour": 12, "minute": 48, "second": 37}
